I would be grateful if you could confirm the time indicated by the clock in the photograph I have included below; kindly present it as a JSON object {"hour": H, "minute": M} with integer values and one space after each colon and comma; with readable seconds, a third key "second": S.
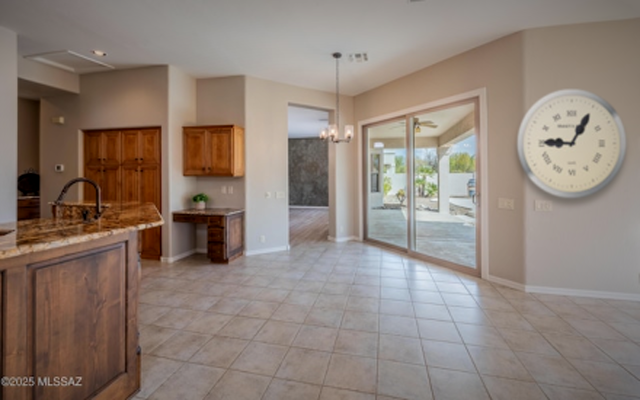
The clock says {"hour": 9, "minute": 5}
